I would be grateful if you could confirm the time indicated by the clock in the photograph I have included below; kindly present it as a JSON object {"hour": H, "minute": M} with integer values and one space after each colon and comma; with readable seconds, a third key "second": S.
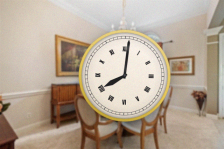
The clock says {"hour": 8, "minute": 1}
